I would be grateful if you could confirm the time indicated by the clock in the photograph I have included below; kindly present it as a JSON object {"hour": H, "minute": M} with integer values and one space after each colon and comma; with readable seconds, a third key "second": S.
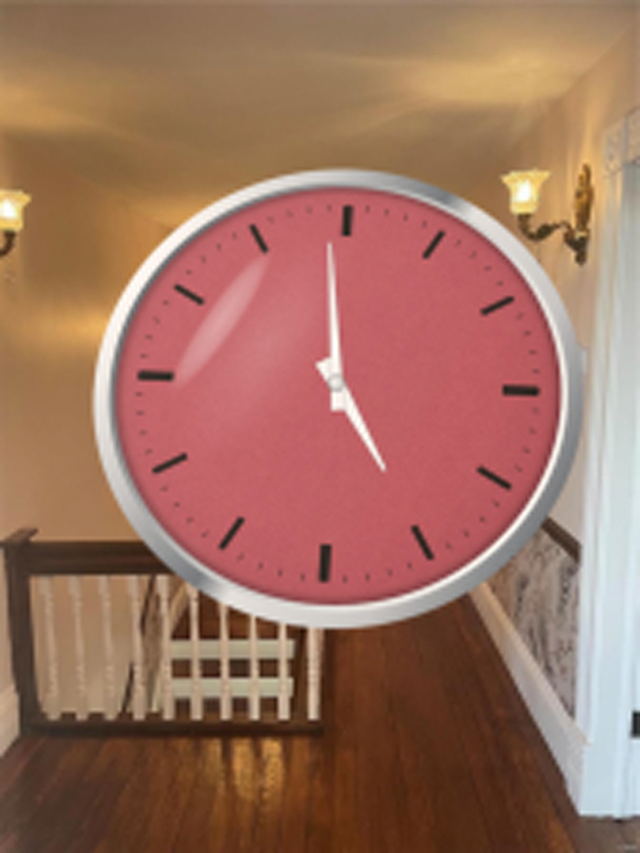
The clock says {"hour": 4, "minute": 59}
